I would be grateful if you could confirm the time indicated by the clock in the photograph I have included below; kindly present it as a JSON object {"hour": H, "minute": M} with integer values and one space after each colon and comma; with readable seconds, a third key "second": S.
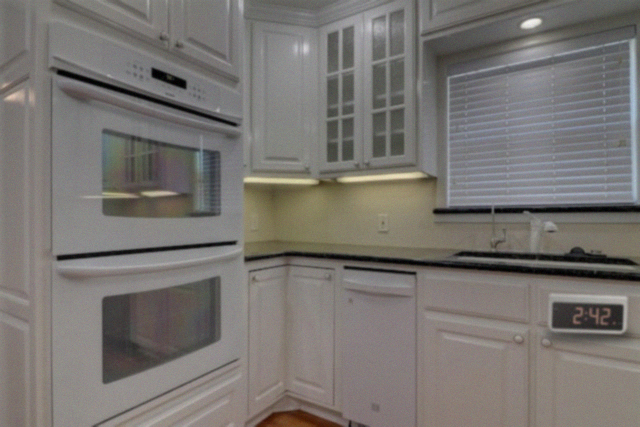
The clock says {"hour": 2, "minute": 42}
